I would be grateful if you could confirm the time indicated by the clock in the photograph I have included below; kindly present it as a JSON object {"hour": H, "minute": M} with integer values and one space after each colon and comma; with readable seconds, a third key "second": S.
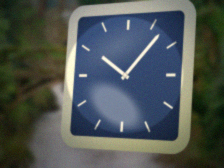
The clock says {"hour": 10, "minute": 7}
